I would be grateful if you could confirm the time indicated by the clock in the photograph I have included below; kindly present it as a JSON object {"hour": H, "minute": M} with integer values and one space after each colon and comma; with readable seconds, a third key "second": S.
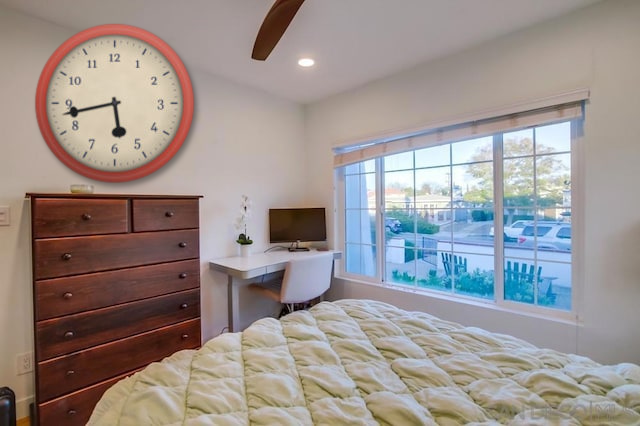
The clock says {"hour": 5, "minute": 43}
